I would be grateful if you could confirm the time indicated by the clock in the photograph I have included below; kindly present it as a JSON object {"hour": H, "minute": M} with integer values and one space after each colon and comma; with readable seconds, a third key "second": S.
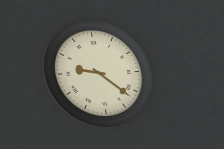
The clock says {"hour": 9, "minute": 22}
